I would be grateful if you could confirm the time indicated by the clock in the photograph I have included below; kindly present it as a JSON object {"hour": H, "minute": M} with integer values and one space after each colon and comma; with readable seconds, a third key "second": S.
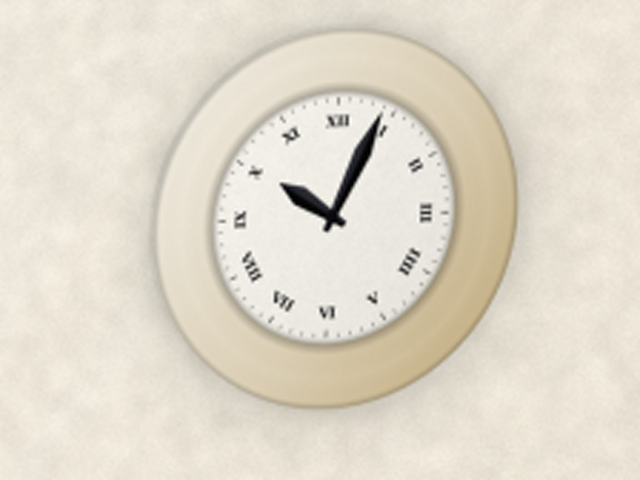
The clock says {"hour": 10, "minute": 4}
